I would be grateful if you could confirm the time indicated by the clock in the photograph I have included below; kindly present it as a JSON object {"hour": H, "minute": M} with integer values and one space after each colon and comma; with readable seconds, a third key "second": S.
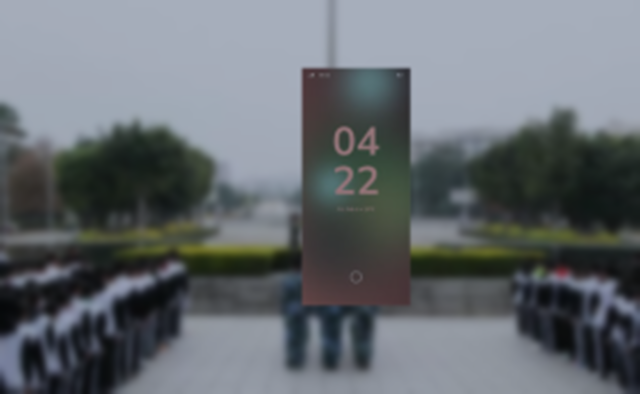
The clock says {"hour": 4, "minute": 22}
